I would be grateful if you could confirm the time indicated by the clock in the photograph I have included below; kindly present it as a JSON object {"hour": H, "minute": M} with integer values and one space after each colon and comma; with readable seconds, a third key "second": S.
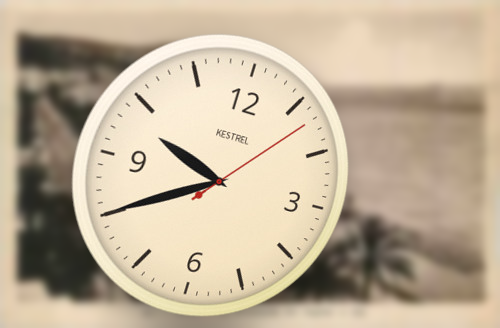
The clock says {"hour": 9, "minute": 40, "second": 7}
